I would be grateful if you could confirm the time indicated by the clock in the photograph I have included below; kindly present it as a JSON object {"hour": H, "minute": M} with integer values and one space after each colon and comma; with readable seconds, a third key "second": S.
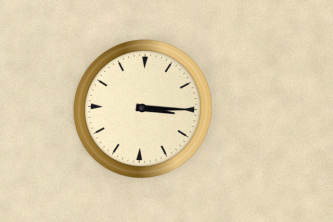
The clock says {"hour": 3, "minute": 15}
